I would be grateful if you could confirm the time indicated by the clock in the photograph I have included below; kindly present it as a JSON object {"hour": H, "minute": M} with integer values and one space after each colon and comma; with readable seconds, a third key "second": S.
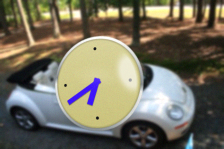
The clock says {"hour": 6, "minute": 40}
